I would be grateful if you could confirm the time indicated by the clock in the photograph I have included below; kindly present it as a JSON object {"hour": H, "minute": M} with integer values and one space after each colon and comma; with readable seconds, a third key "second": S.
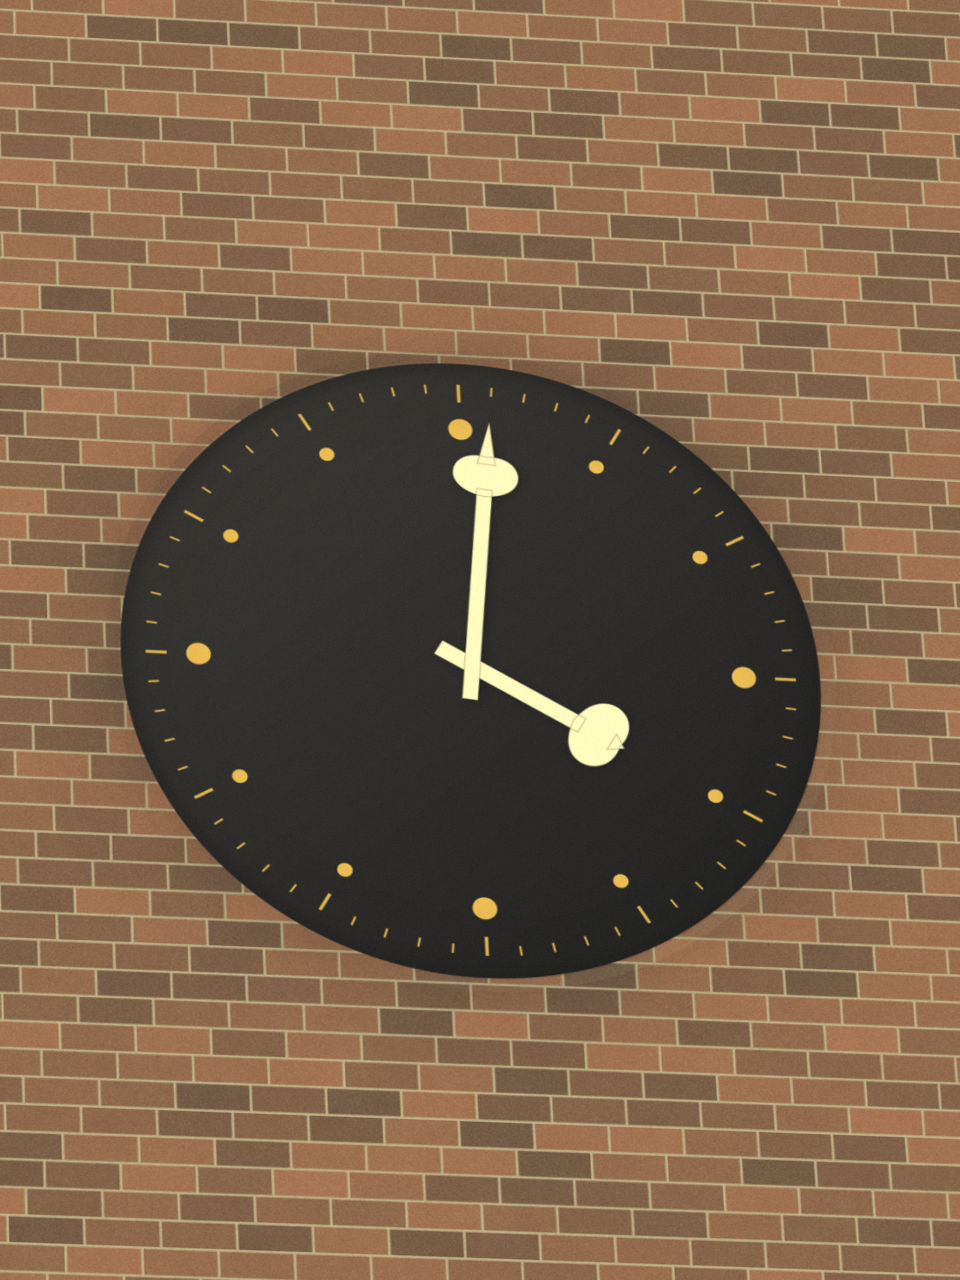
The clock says {"hour": 4, "minute": 1}
